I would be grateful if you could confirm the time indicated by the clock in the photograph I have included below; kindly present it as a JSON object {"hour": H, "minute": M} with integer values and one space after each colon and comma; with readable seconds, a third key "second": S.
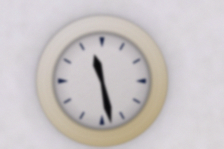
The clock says {"hour": 11, "minute": 28}
